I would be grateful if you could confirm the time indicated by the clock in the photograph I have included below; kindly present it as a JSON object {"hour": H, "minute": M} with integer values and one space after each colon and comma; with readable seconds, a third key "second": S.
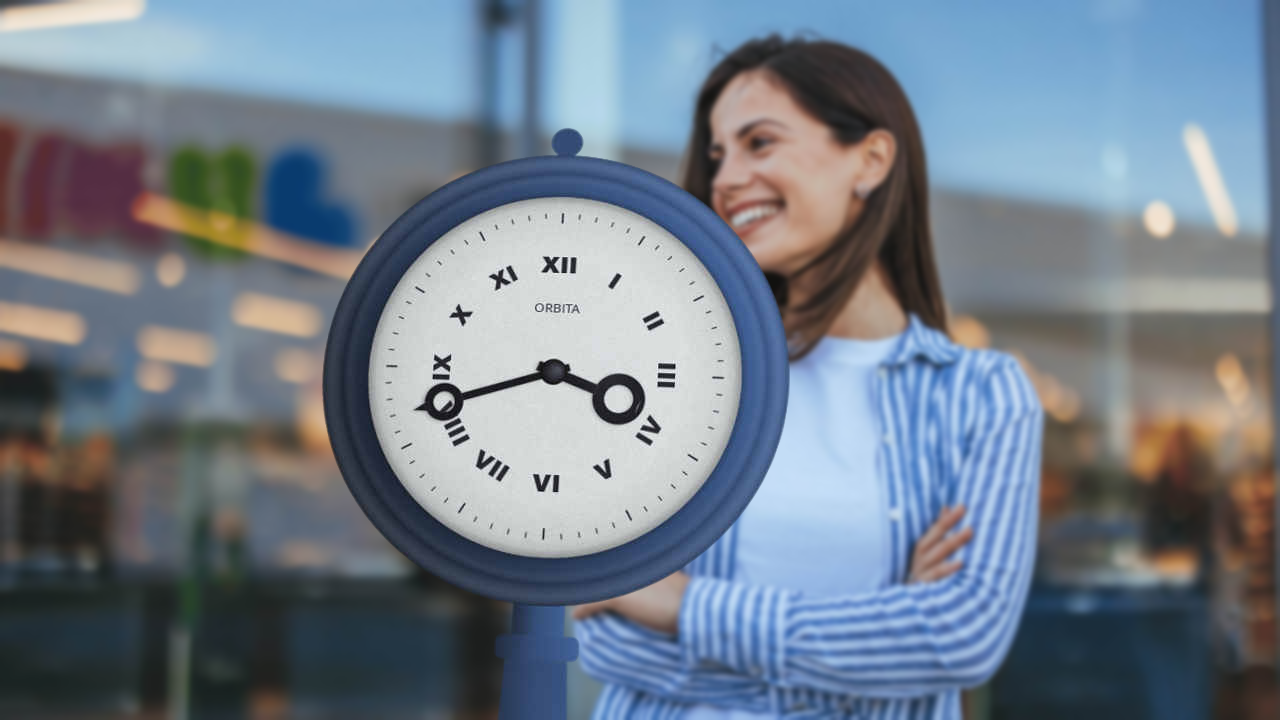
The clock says {"hour": 3, "minute": 42}
